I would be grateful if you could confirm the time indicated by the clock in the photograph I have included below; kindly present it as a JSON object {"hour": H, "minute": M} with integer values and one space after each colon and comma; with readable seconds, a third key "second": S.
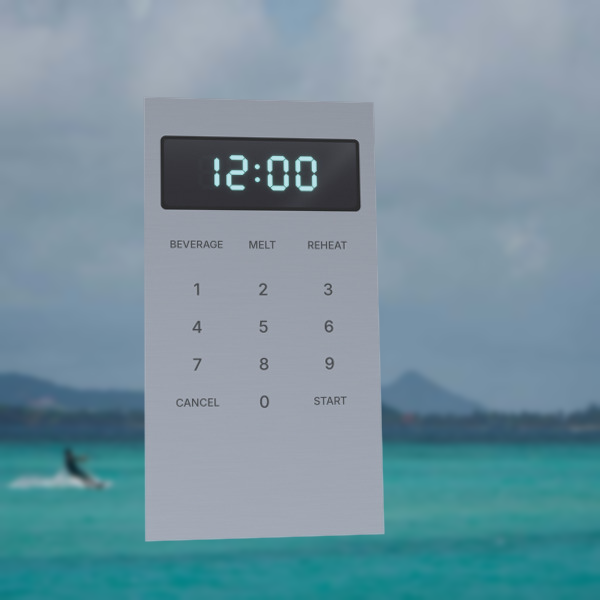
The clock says {"hour": 12, "minute": 0}
